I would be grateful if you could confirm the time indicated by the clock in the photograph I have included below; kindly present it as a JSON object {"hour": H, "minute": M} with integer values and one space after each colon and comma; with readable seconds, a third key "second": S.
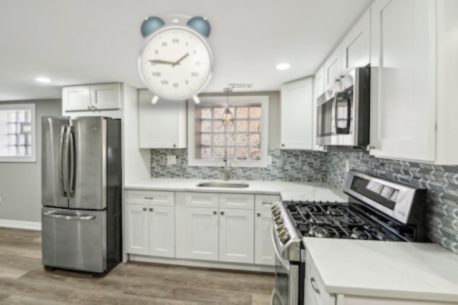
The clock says {"hour": 1, "minute": 46}
